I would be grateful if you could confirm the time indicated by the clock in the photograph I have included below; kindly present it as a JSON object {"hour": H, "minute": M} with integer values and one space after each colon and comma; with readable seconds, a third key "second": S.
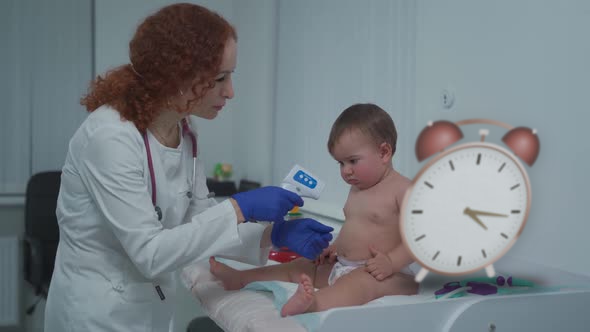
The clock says {"hour": 4, "minute": 16}
